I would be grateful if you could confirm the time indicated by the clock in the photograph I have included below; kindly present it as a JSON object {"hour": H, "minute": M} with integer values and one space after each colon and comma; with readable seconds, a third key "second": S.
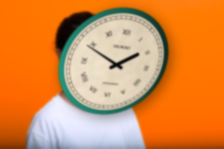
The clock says {"hour": 1, "minute": 49}
